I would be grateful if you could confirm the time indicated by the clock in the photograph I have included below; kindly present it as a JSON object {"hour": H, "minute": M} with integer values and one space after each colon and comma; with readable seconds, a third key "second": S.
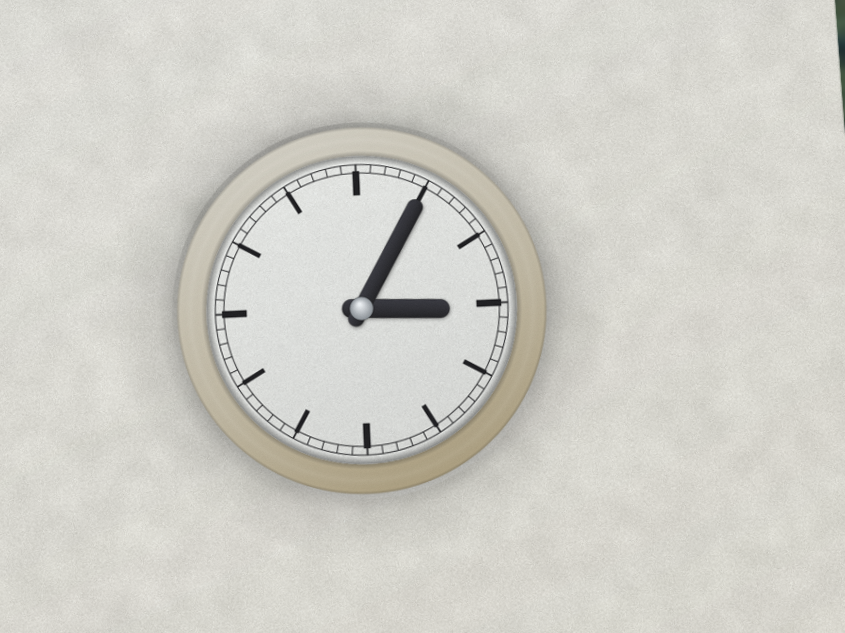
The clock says {"hour": 3, "minute": 5}
